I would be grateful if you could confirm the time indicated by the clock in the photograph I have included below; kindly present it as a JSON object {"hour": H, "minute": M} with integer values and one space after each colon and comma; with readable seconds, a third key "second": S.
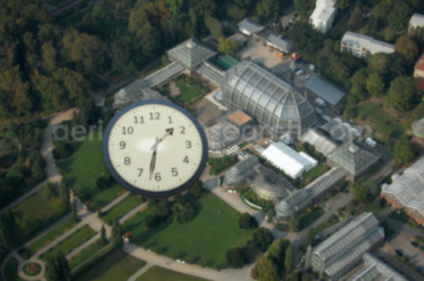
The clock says {"hour": 1, "minute": 32}
